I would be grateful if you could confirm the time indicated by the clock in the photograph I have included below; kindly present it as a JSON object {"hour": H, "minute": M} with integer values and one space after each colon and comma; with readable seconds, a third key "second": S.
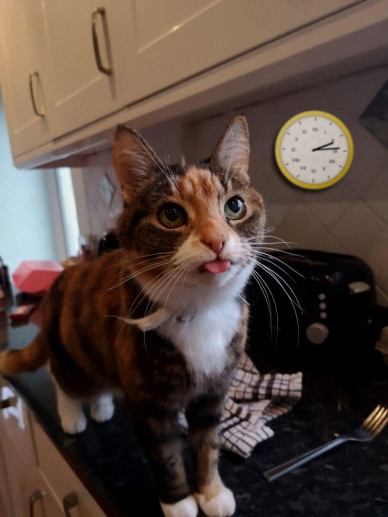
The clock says {"hour": 2, "minute": 14}
